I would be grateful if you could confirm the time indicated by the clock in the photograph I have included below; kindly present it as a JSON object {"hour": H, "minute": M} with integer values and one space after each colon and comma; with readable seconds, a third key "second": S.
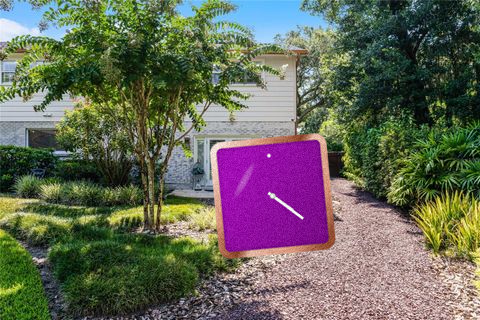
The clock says {"hour": 4, "minute": 22}
